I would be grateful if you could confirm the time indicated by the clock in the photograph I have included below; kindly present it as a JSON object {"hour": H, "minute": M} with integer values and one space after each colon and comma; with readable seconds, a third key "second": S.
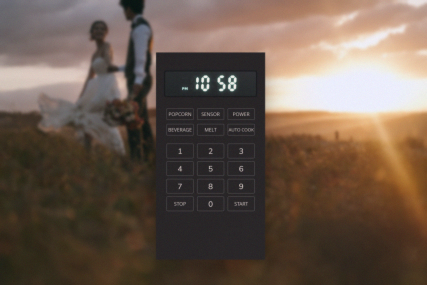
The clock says {"hour": 10, "minute": 58}
